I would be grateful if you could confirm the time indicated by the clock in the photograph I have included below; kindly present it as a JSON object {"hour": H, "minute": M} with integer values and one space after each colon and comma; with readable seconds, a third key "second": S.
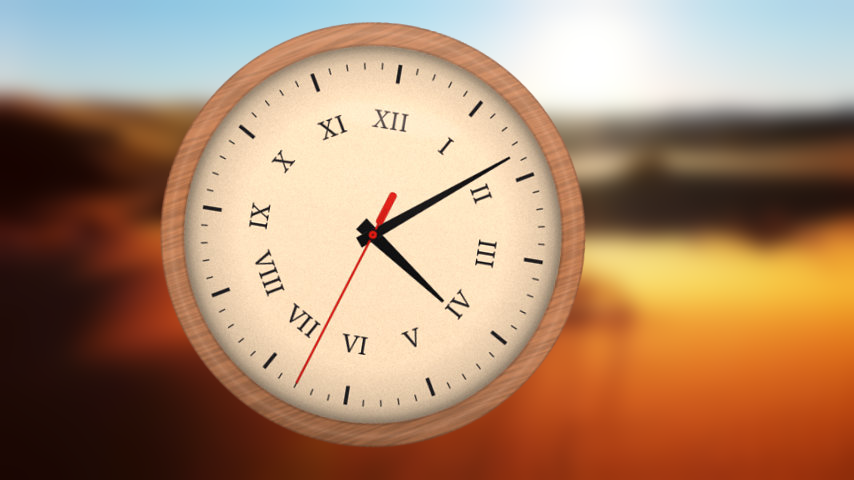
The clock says {"hour": 4, "minute": 8, "second": 33}
